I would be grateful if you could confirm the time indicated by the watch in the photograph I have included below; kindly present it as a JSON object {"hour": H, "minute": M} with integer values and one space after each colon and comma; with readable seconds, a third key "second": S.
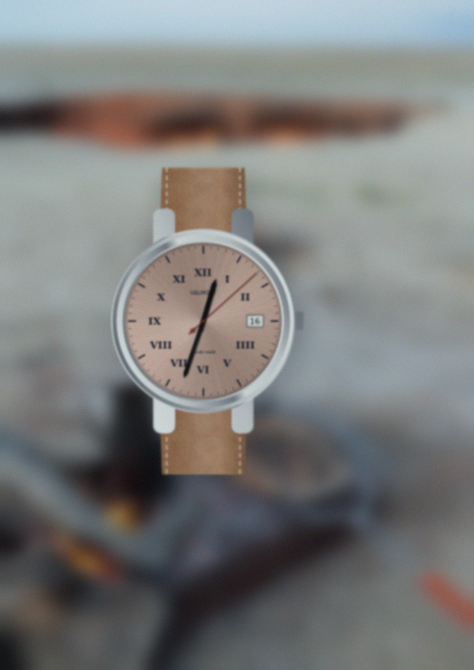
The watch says {"hour": 12, "minute": 33, "second": 8}
